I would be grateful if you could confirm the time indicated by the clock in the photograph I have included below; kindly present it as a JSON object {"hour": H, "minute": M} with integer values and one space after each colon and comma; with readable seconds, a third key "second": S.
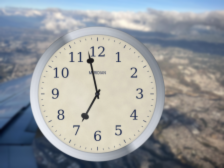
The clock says {"hour": 6, "minute": 58}
